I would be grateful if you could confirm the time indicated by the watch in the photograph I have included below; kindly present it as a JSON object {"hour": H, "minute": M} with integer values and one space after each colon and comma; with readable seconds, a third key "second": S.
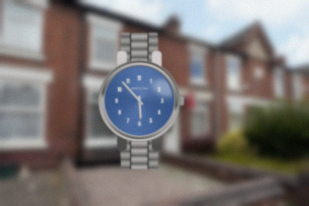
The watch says {"hour": 5, "minute": 53}
